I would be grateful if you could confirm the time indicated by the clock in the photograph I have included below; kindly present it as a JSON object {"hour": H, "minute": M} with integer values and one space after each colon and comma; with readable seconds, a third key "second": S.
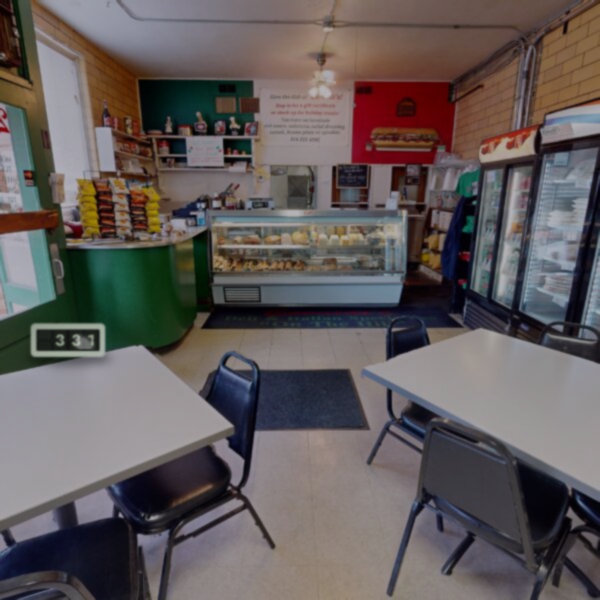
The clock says {"hour": 3, "minute": 31}
